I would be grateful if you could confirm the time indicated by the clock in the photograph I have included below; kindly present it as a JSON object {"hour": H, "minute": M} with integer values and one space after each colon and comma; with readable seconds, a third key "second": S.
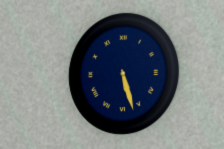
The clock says {"hour": 5, "minute": 27}
